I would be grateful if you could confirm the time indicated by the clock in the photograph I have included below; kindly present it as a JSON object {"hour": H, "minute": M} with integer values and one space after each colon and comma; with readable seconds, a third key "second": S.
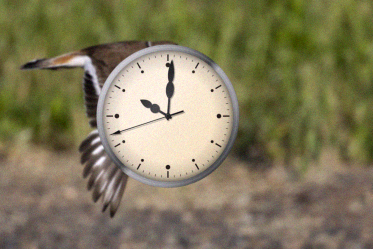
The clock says {"hour": 10, "minute": 0, "second": 42}
